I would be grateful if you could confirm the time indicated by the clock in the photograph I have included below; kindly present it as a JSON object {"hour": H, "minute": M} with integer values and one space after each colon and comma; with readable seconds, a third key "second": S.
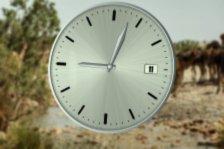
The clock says {"hour": 9, "minute": 3}
